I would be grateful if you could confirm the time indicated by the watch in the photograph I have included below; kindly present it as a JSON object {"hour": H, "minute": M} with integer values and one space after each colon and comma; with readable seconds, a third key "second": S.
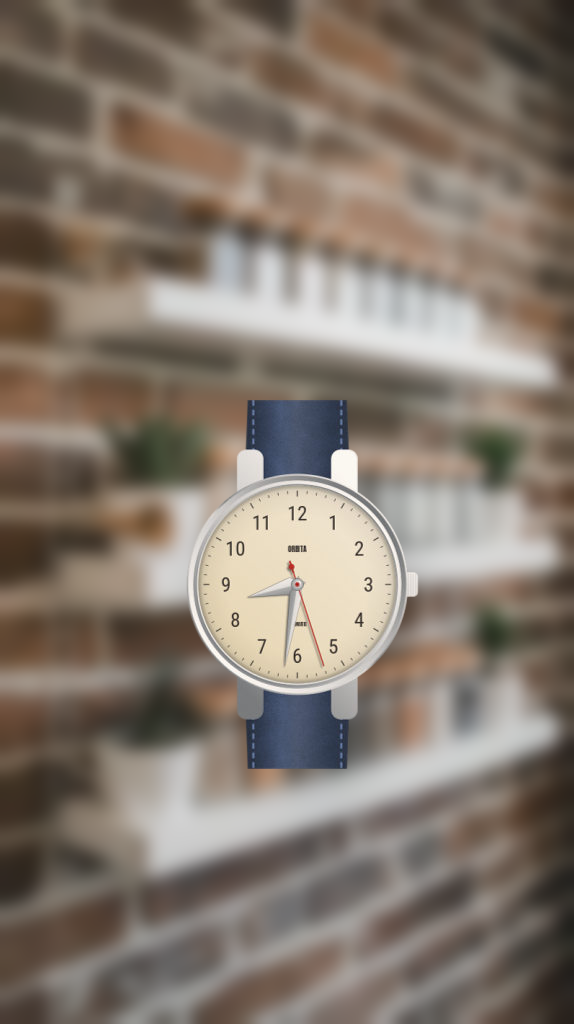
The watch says {"hour": 8, "minute": 31, "second": 27}
